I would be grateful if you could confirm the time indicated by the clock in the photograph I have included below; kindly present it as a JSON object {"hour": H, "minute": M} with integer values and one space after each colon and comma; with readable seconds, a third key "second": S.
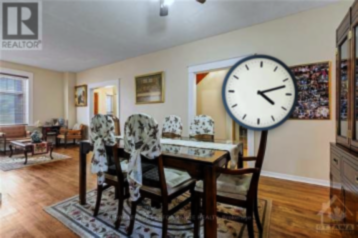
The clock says {"hour": 4, "minute": 12}
